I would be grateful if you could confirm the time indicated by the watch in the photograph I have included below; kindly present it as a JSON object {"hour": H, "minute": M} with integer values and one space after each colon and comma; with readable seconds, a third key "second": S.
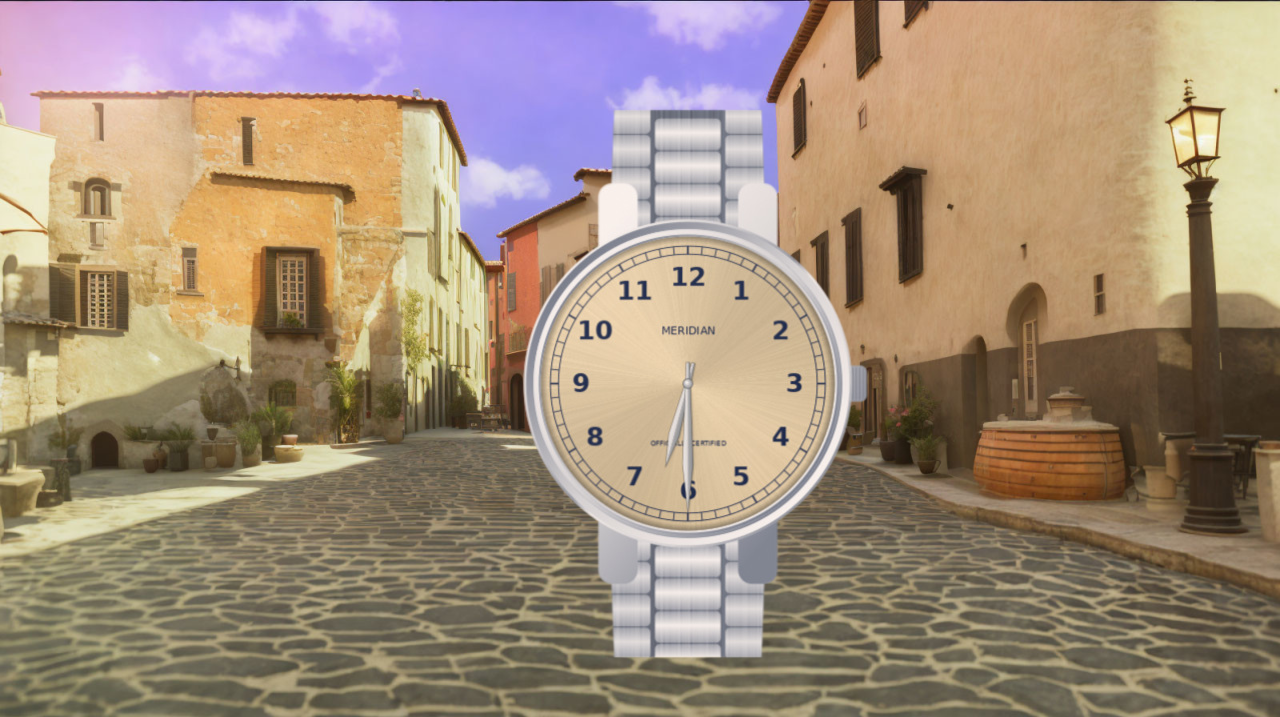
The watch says {"hour": 6, "minute": 30}
